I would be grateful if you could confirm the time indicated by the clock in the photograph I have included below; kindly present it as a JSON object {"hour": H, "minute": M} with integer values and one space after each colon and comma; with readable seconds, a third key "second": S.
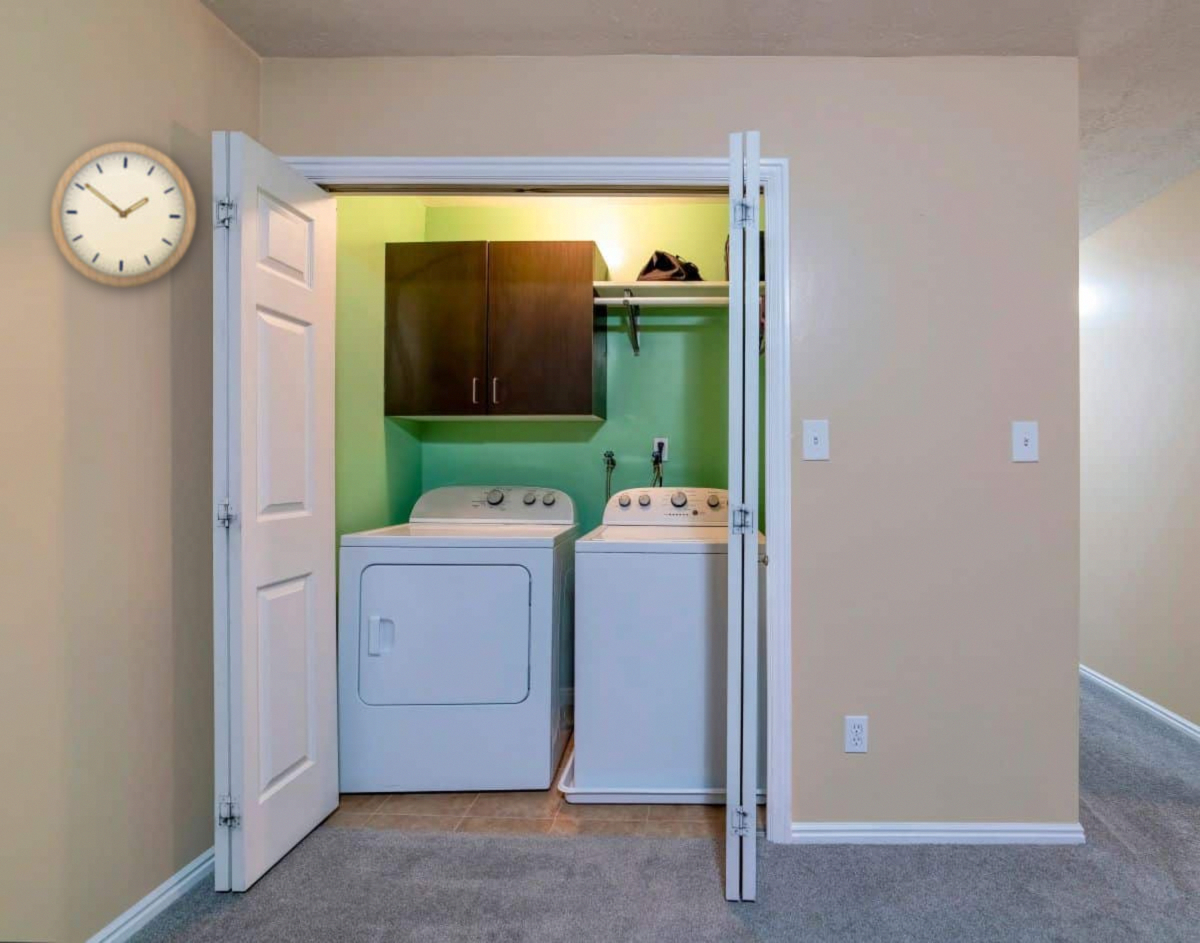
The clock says {"hour": 1, "minute": 51}
